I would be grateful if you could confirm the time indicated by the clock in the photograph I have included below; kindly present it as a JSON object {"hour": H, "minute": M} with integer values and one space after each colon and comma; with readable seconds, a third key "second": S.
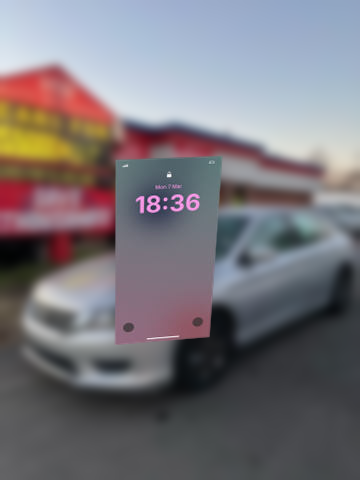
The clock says {"hour": 18, "minute": 36}
